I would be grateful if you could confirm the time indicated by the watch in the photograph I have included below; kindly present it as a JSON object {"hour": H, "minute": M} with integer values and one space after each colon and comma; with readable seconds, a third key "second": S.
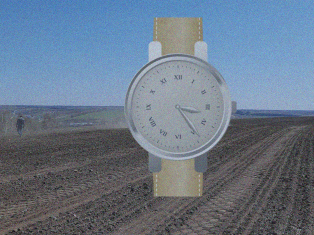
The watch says {"hour": 3, "minute": 24}
